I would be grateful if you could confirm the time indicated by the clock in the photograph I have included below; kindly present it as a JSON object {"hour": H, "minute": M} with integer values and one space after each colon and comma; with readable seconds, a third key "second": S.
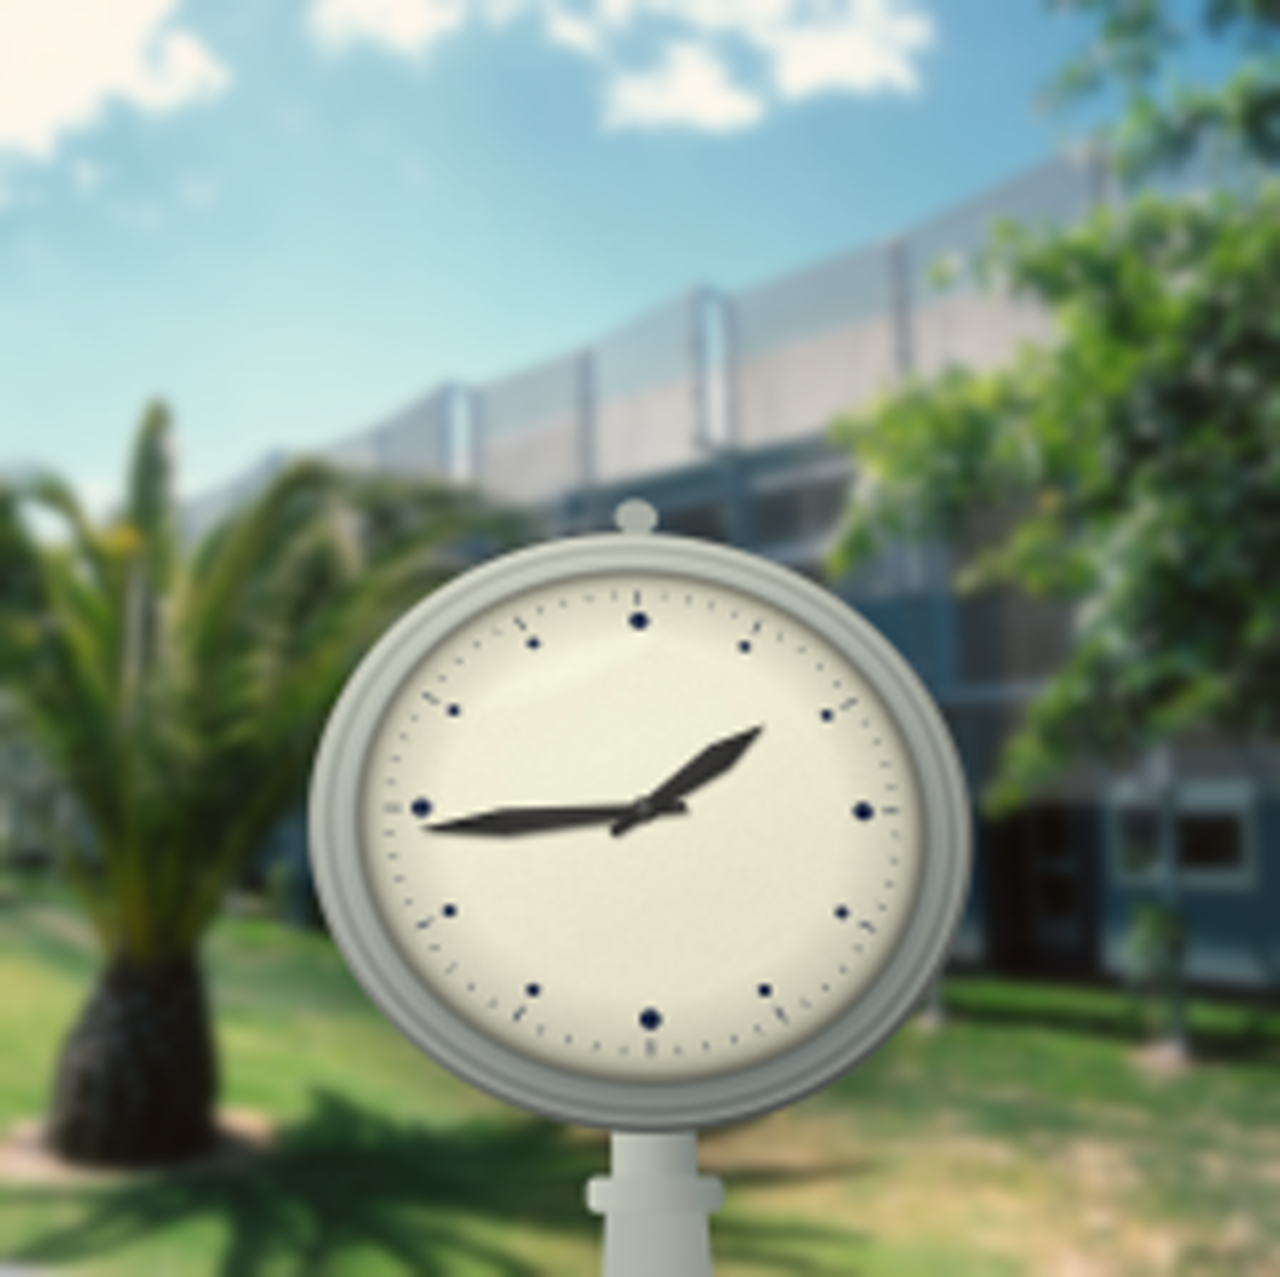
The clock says {"hour": 1, "minute": 44}
